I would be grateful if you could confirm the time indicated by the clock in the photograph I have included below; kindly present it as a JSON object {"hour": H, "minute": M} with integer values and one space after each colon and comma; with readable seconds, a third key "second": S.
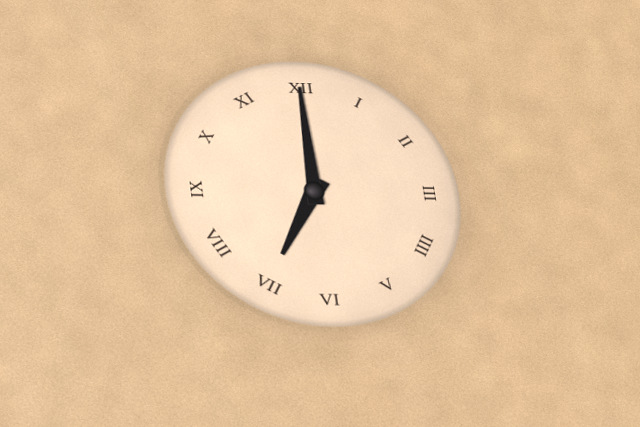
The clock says {"hour": 7, "minute": 0}
